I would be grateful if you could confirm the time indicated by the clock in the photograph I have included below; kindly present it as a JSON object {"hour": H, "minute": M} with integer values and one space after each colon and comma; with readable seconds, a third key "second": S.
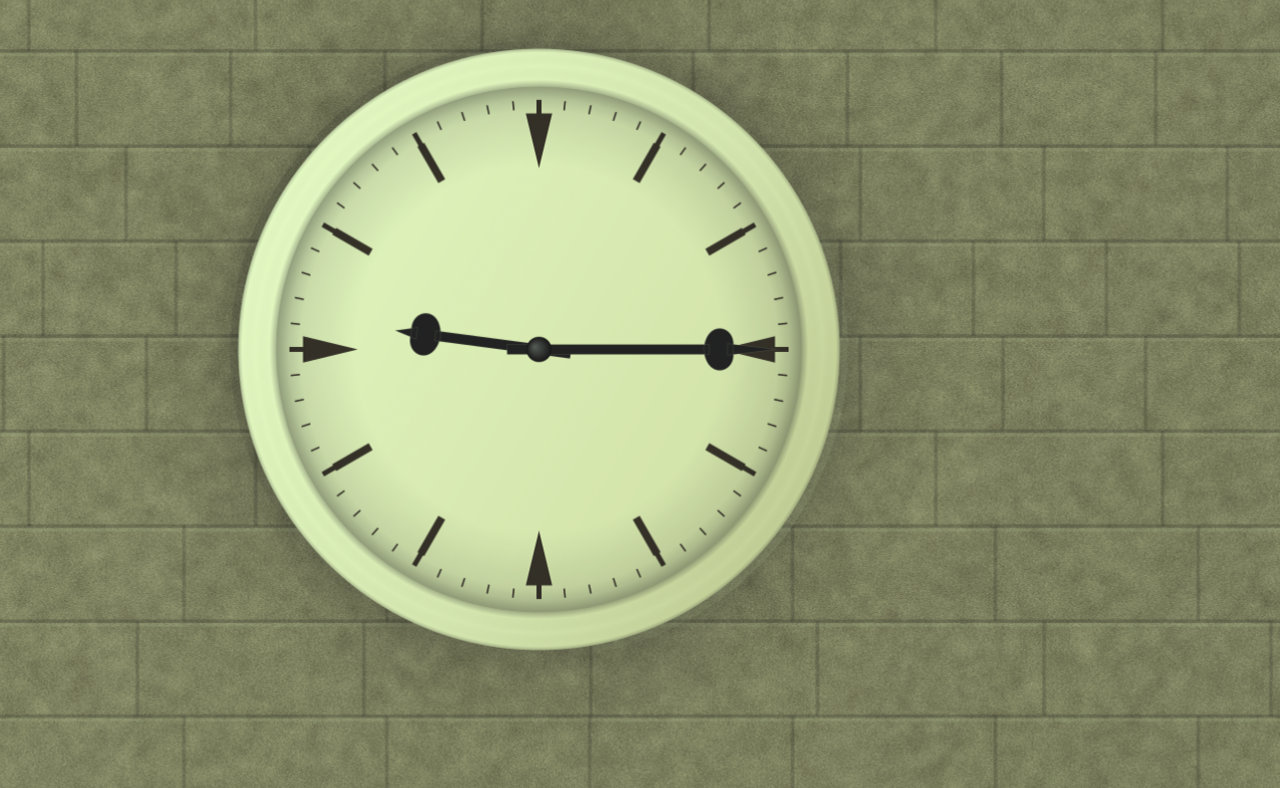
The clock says {"hour": 9, "minute": 15}
